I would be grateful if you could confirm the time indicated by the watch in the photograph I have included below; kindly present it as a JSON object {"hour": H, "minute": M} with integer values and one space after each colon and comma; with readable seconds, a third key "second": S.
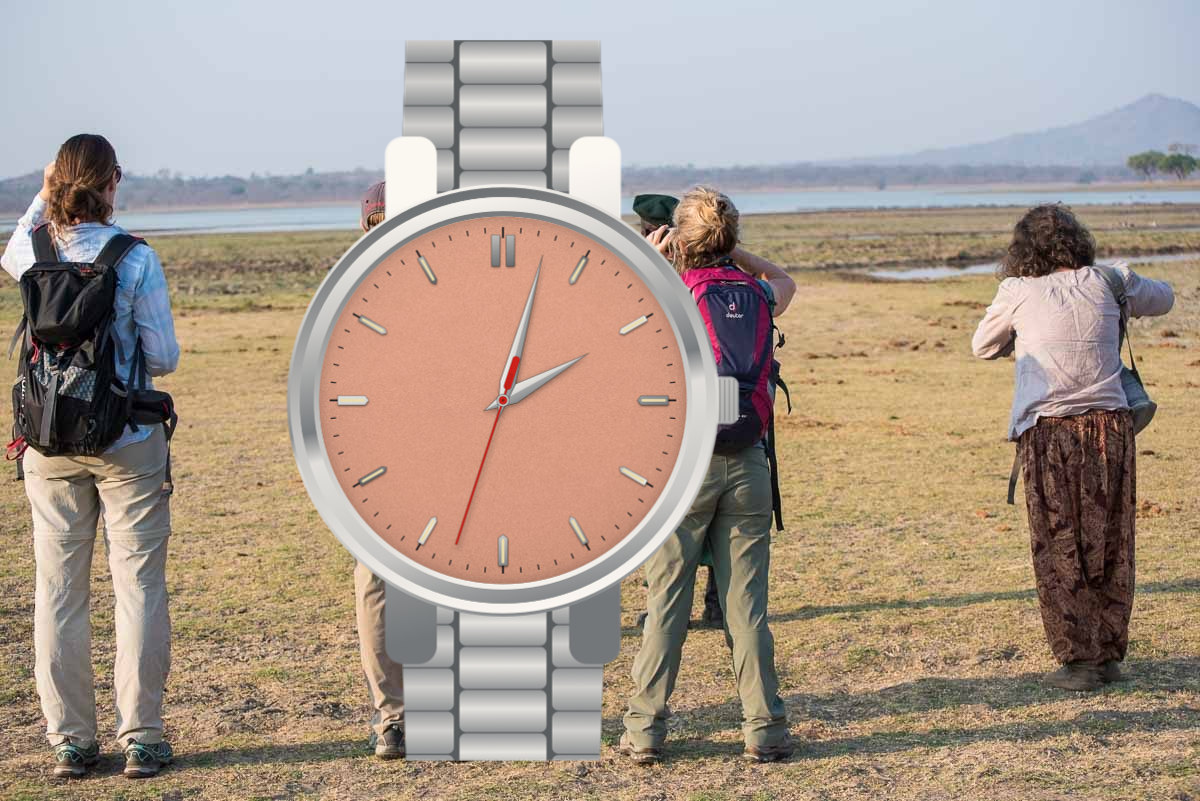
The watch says {"hour": 2, "minute": 2, "second": 33}
